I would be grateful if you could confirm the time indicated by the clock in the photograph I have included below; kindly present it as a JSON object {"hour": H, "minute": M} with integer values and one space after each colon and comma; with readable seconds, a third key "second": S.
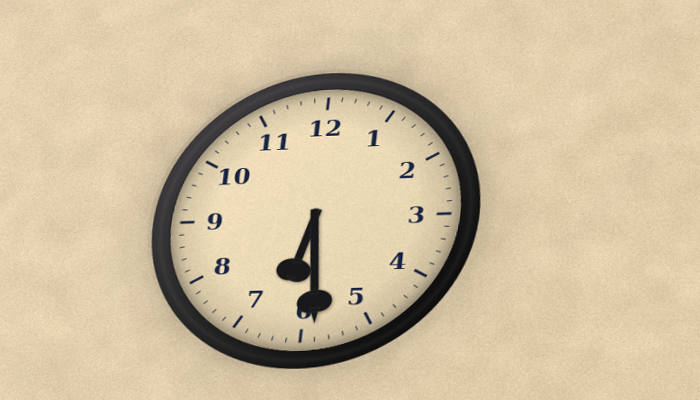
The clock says {"hour": 6, "minute": 29}
